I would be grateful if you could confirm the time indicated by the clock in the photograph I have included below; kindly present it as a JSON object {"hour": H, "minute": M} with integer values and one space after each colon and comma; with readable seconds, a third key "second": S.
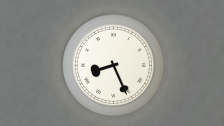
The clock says {"hour": 8, "minute": 26}
